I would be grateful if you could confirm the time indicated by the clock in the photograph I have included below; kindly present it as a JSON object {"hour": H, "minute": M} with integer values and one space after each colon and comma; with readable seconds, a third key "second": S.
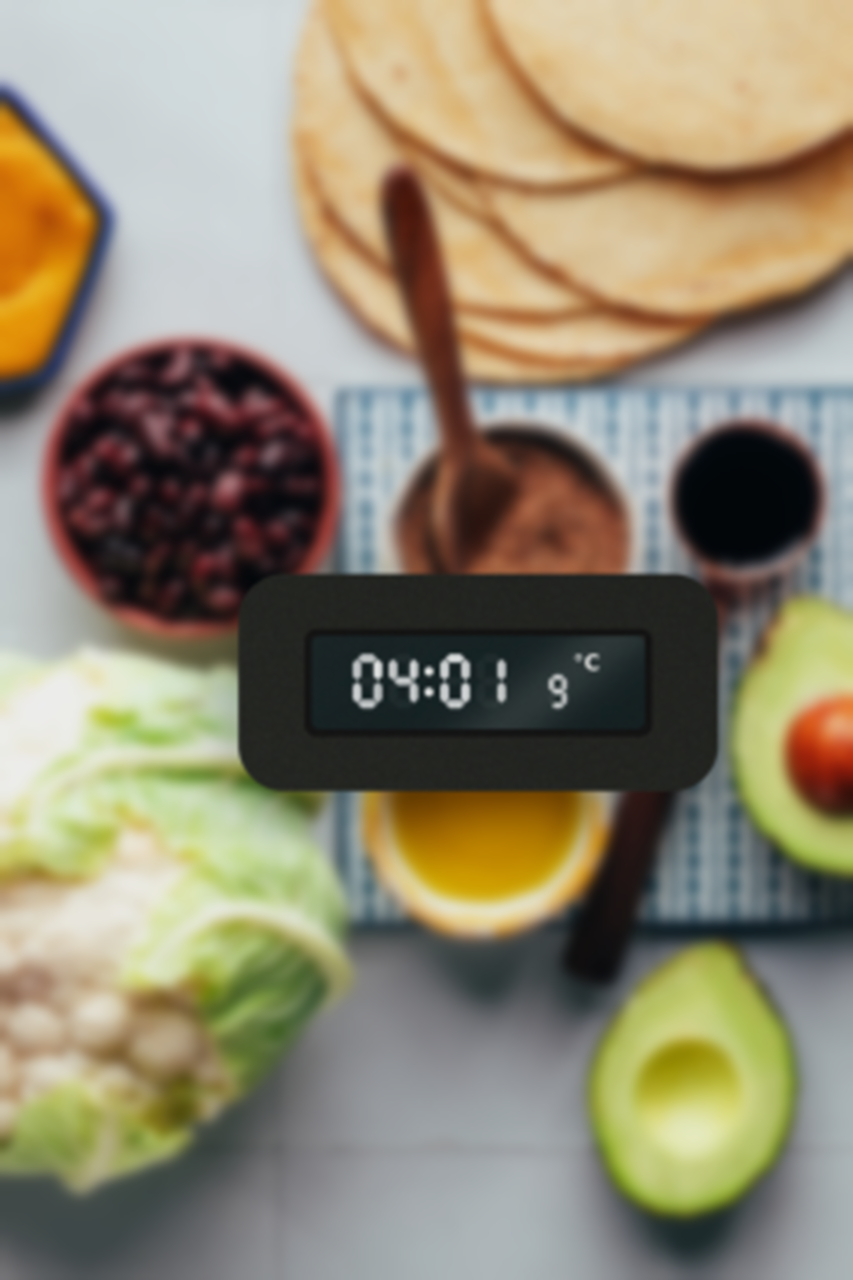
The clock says {"hour": 4, "minute": 1}
